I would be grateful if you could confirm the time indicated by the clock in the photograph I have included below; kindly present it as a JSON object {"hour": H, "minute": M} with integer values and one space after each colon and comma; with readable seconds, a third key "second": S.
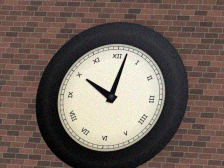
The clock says {"hour": 10, "minute": 2}
